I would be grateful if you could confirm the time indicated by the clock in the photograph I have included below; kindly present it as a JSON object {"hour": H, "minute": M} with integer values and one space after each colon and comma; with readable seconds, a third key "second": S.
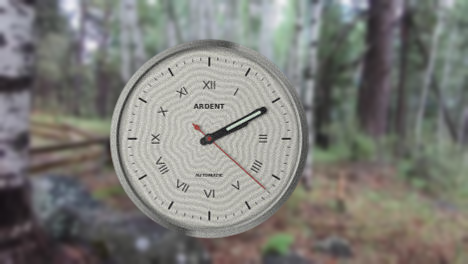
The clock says {"hour": 2, "minute": 10, "second": 22}
